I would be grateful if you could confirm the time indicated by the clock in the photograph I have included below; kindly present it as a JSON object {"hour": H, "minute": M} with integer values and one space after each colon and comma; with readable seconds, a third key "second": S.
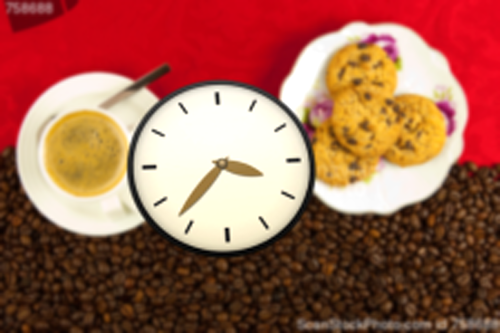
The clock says {"hour": 3, "minute": 37}
